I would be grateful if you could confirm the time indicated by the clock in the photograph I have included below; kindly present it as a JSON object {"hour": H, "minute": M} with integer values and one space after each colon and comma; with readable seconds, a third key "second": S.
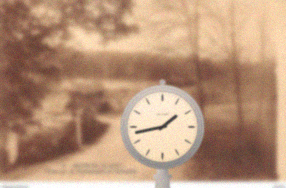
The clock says {"hour": 1, "minute": 43}
